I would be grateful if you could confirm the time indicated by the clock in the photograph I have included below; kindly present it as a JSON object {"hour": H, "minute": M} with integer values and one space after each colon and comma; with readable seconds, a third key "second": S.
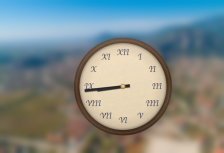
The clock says {"hour": 8, "minute": 44}
